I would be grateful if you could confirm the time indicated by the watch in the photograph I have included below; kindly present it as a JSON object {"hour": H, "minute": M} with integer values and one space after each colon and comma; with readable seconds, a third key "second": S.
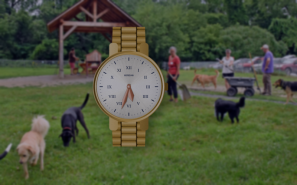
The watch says {"hour": 5, "minute": 33}
